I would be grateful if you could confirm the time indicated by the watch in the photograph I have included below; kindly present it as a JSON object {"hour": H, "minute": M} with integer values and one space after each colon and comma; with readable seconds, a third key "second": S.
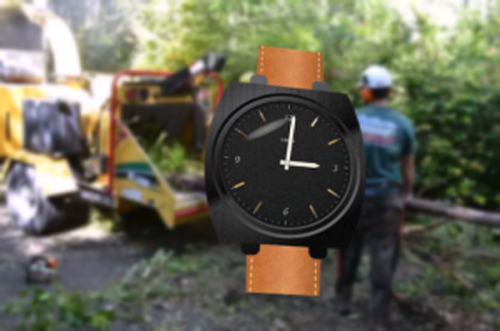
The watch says {"hour": 3, "minute": 1}
